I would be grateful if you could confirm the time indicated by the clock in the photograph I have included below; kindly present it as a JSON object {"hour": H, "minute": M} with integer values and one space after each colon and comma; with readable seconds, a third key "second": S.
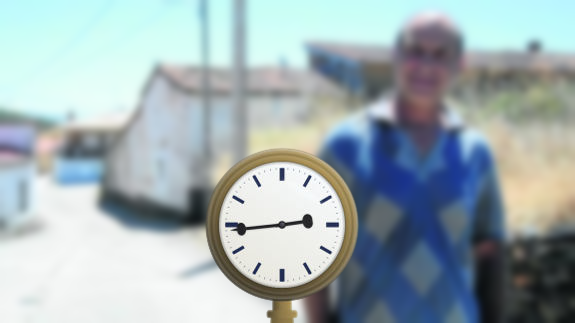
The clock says {"hour": 2, "minute": 44}
